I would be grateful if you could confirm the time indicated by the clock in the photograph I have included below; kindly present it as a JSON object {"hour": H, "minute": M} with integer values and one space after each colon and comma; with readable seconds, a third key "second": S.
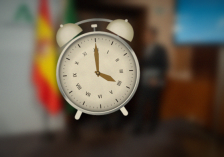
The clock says {"hour": 4, "minute": 0}
